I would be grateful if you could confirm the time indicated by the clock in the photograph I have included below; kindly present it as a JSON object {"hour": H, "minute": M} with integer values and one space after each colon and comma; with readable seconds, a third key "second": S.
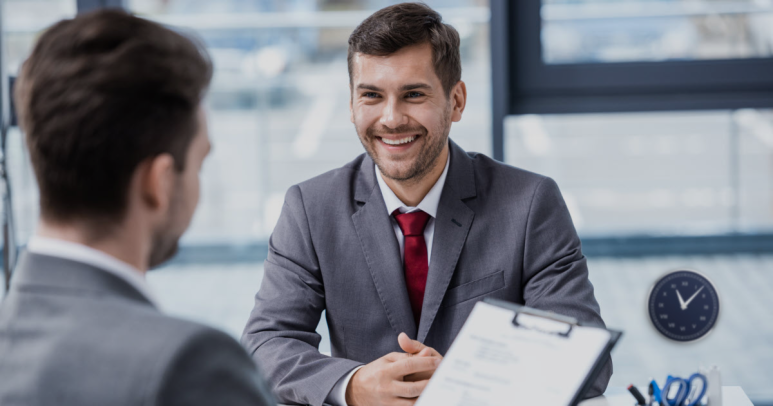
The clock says {"hour": 11, "minute": 7}
